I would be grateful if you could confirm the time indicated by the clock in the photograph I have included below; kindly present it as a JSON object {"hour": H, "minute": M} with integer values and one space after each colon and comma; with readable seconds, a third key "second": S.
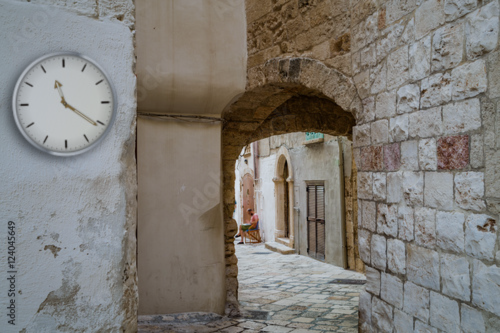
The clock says {"hour": 11, "minute": 21}
